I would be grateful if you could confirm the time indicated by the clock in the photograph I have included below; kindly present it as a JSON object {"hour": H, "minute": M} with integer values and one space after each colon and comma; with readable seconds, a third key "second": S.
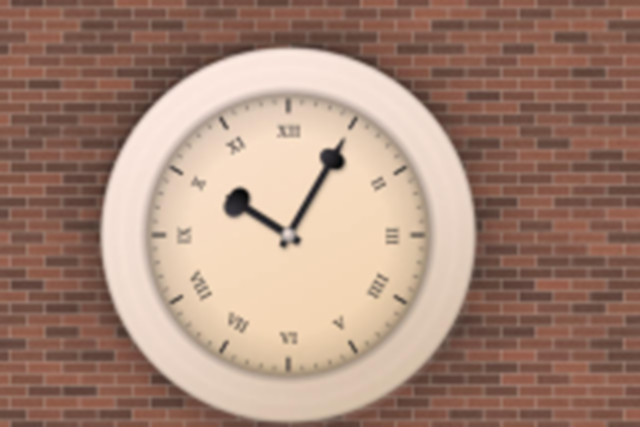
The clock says {"hour": 10, "minute": 5}
